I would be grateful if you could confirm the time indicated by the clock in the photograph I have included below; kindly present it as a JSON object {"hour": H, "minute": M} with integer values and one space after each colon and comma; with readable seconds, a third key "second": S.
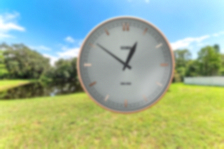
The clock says {"hour": 12, "minute": 51}
